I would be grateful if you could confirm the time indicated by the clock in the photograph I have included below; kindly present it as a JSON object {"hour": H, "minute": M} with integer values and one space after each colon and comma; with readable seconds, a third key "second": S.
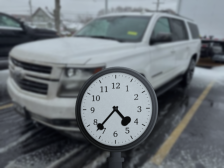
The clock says {"hour": 4, "minute": 37}
